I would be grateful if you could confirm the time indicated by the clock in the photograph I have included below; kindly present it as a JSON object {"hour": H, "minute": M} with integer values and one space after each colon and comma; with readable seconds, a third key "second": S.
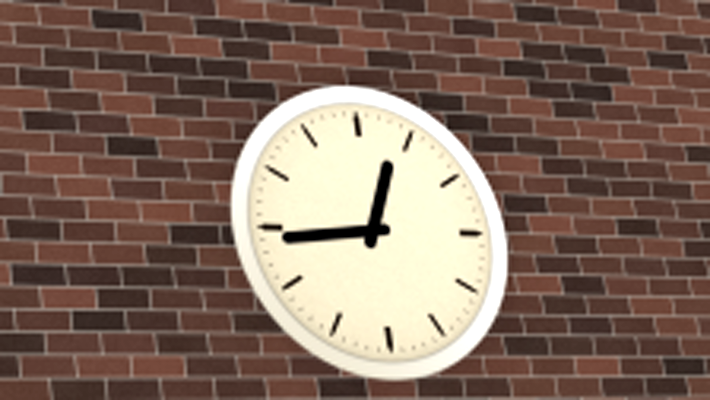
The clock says {"hour": 12, "minute": 44}
